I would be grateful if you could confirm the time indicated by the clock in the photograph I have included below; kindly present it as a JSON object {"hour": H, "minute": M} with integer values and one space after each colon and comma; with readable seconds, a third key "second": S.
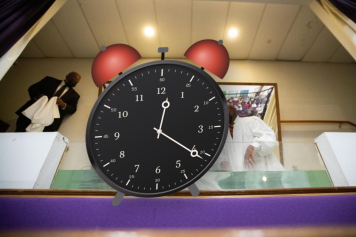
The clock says {"hour": 12, "minute": 21}
